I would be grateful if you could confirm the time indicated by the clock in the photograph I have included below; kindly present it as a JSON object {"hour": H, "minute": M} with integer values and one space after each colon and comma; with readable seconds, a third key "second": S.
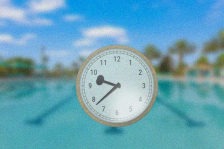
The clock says {"hour": 9, "minute": 38}
